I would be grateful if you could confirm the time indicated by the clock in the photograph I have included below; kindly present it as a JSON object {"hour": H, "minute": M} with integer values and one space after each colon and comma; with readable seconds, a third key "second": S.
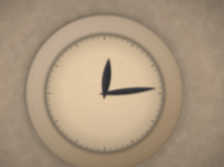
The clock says {"hour": 12, "minute": 14}
